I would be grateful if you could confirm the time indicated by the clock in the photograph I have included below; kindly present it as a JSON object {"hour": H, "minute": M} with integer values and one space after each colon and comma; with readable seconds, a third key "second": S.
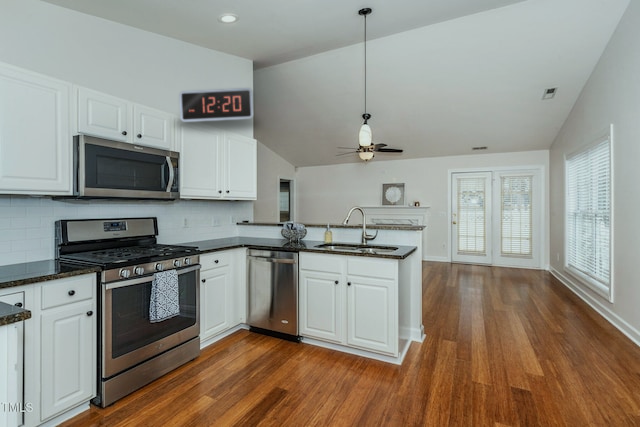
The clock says {"hour": 12, "minute": 20}
